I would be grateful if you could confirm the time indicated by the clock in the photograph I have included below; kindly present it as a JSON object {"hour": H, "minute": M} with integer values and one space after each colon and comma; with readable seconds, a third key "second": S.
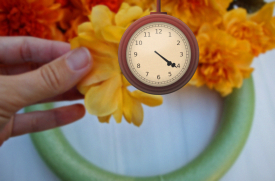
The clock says {"hour": 4, "minute": 21}
